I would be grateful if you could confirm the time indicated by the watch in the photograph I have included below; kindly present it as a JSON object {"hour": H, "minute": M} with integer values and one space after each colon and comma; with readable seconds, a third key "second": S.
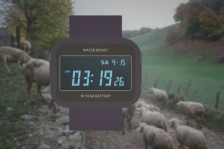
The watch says {"hour": 3, "minute": 19, "second": 26}
